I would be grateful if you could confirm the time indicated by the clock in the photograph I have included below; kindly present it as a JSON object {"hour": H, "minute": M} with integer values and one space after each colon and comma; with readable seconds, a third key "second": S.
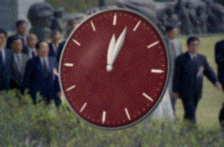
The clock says {"hour": 12, "minute": 3}
